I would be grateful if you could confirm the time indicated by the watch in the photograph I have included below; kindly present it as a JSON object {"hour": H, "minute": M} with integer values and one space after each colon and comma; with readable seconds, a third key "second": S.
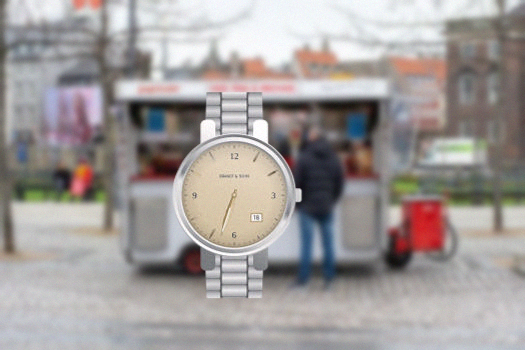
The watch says {"hour": 6, "minute": 33}
